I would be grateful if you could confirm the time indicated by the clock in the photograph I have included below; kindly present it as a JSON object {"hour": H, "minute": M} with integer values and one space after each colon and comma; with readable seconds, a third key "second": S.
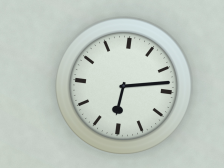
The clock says {"hour": 6, "minute": 13}
